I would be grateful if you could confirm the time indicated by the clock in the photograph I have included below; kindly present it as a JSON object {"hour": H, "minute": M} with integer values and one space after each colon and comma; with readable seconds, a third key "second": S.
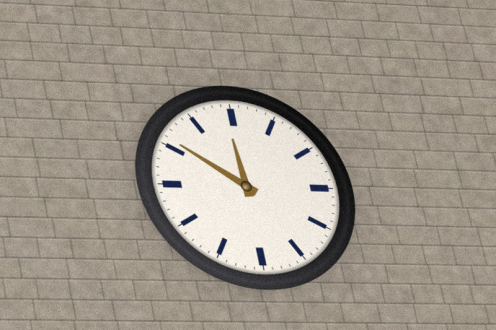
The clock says {"hour": 11, "minute": 51}
